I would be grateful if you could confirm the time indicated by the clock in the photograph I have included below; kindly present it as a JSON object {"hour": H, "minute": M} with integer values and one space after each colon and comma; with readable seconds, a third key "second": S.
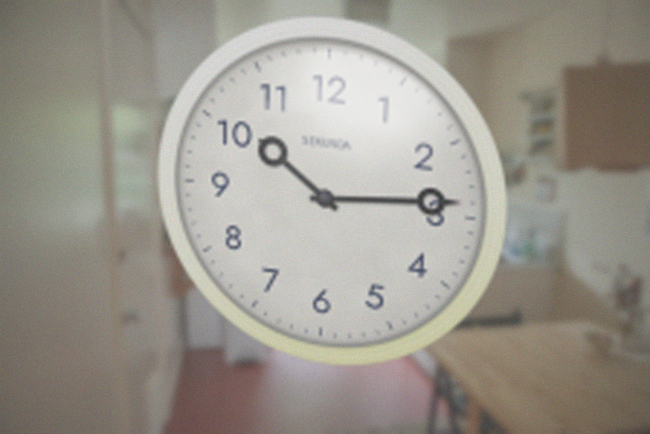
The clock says {"hour": 10, "minute": 14}
